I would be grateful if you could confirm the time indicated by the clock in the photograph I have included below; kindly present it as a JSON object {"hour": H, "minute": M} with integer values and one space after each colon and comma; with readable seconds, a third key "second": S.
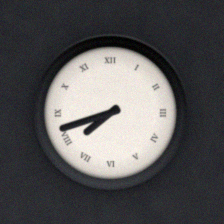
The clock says {"hour": 7, "minute": 42}
